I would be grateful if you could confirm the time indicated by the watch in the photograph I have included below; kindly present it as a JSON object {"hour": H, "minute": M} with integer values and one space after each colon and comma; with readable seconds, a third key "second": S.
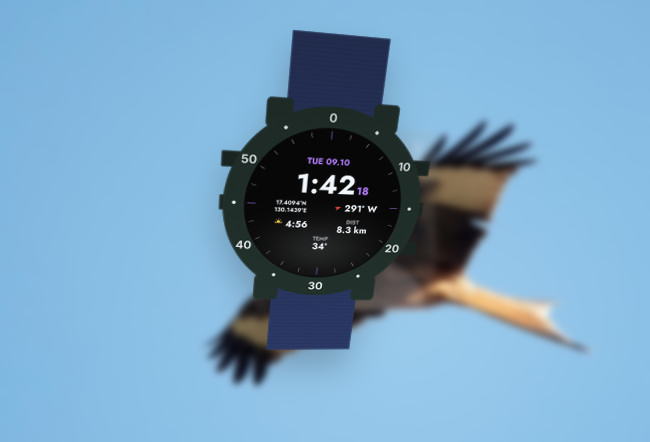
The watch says {"hour": 1, "minute": 42, "second": 18}
